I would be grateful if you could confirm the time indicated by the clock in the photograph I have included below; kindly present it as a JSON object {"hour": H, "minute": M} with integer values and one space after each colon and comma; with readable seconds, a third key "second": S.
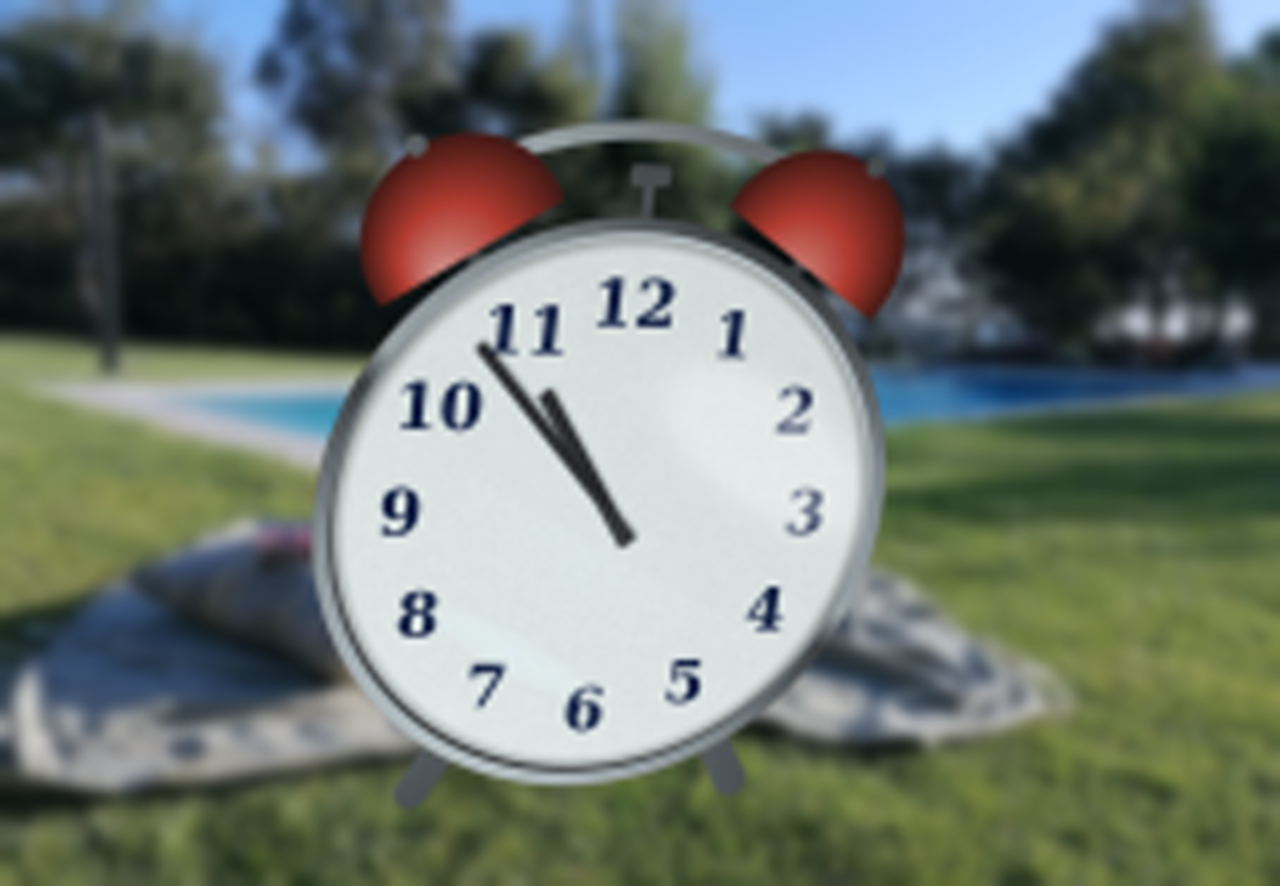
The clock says {"hour": 10, "minute": 53}
